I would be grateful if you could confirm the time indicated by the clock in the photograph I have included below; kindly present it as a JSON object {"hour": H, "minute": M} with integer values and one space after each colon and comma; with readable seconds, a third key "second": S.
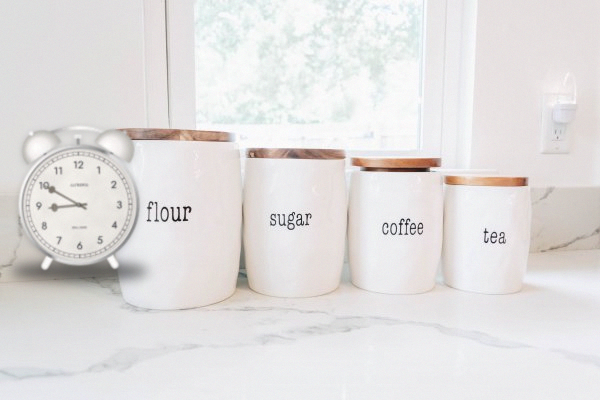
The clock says {"hour": 8, "minute": 50}
